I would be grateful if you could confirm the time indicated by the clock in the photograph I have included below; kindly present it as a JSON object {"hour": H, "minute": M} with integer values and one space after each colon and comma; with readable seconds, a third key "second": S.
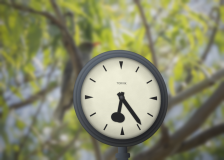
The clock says {"hour": 6, "minute": 24}
